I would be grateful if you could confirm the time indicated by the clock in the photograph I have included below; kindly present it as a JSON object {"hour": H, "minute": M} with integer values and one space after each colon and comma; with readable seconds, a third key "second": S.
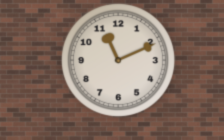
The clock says {"hour": 11, "minute": 11}
